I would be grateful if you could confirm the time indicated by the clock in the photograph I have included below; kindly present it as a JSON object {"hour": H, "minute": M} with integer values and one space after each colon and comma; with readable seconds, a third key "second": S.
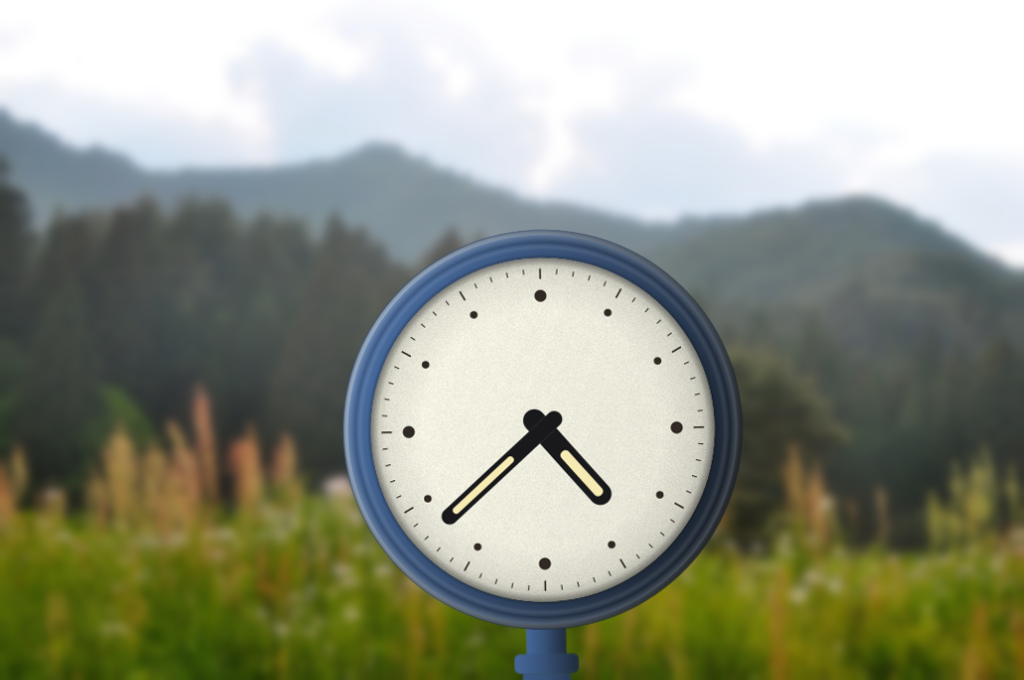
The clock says {"hour": 4, "minute": 38}
